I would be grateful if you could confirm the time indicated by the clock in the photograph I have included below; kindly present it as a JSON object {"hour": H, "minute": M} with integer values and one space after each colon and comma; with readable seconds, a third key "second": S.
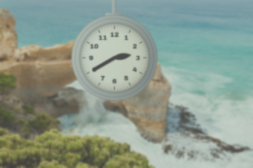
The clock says {"hour": 2, "minute": 40}
